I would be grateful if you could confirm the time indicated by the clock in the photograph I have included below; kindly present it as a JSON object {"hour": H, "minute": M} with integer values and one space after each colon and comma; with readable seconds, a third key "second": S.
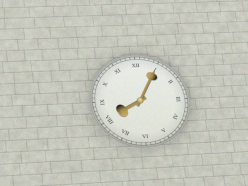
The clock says {"hour": 8, "minute": 5}
